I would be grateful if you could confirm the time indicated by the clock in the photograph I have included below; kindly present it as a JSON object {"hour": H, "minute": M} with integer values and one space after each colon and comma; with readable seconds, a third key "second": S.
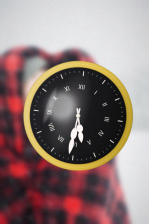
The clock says {"hour": 5, "minute": 31}
